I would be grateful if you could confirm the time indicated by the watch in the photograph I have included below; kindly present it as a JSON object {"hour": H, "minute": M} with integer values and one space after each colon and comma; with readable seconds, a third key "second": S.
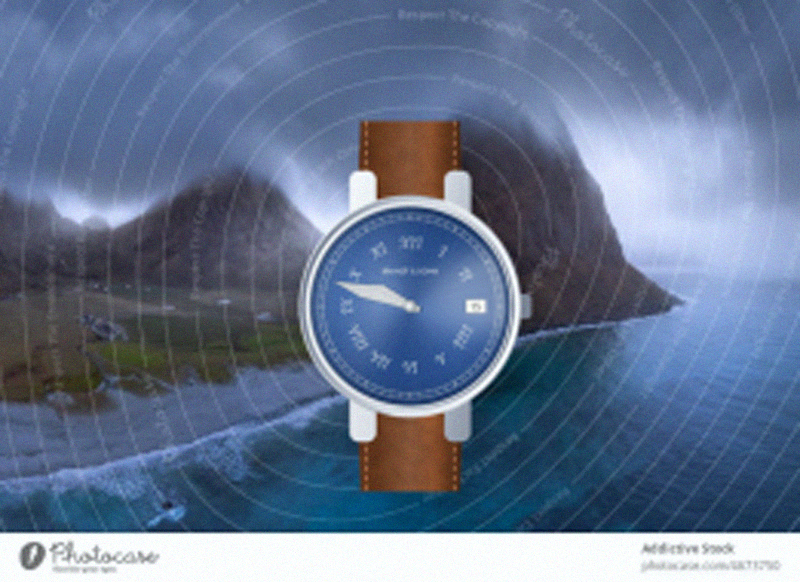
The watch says {"hour": 9, "minute": 48}
